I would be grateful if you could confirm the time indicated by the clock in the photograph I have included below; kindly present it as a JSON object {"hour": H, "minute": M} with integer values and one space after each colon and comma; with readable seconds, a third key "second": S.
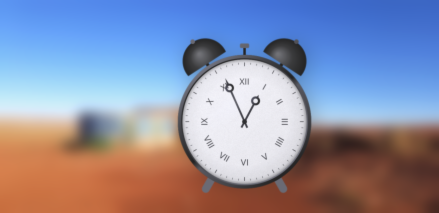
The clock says {"hour": 12, "minute": 56}
